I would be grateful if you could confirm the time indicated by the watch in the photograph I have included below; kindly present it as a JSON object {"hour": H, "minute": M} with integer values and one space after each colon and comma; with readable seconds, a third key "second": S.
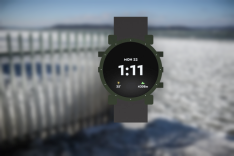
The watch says {"hour": 1, "minute": 11}
